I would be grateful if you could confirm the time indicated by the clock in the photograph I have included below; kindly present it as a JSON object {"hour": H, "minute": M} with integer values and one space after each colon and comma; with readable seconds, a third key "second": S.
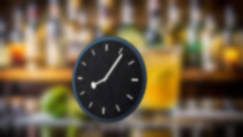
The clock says {"hour": 8, "minute": 6}
